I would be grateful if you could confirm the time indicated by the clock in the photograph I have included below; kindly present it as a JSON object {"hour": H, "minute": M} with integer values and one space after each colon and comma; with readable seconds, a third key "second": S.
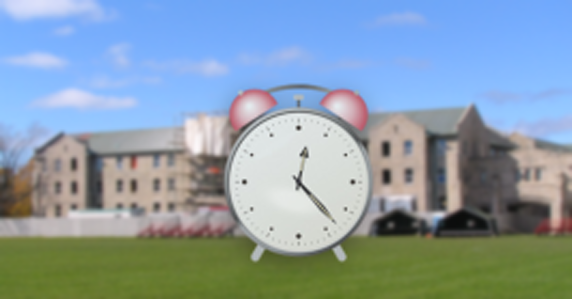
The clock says {"hour": 12, "minute": 23}
